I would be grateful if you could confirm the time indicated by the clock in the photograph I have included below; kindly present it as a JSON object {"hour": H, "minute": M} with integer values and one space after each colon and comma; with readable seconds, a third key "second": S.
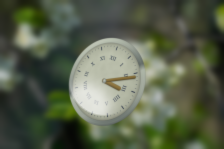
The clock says {"hour": 3, "minute": 11}
